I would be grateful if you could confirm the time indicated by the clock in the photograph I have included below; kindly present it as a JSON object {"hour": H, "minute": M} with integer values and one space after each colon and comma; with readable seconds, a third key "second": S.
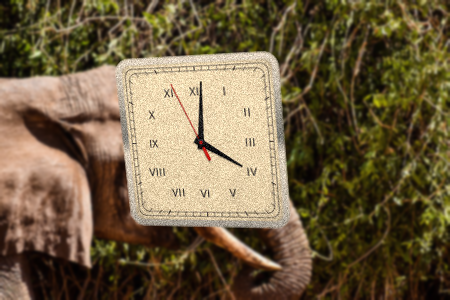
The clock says {"hour": 4, "minute": 0, "second": 56}
